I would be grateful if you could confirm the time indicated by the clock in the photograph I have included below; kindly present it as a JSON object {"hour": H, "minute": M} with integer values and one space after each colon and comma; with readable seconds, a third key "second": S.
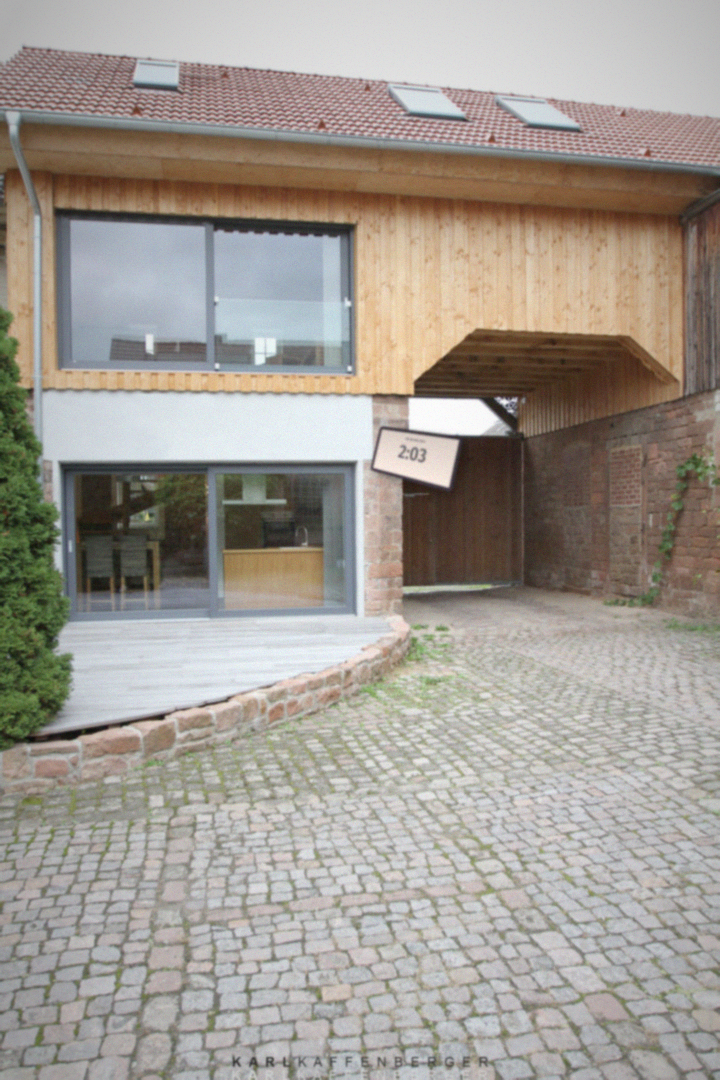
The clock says {"hour": 2, "minute": 3}
